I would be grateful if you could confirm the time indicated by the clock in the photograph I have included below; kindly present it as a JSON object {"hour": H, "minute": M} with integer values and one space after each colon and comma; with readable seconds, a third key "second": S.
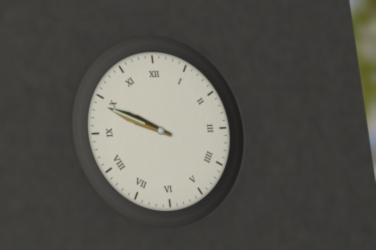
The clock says {"hour": 9, "minute": 49}
